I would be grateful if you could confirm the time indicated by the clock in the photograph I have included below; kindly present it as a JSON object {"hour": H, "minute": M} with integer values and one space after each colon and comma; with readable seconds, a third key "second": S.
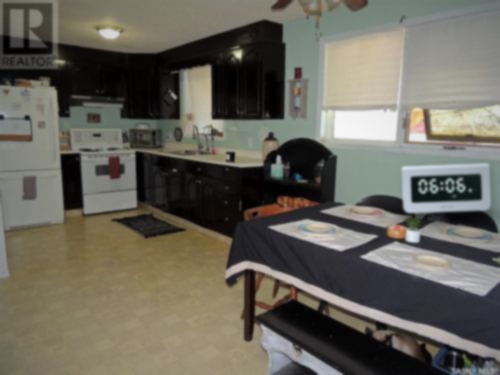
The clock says {"hour": 6, "minute": 6}
